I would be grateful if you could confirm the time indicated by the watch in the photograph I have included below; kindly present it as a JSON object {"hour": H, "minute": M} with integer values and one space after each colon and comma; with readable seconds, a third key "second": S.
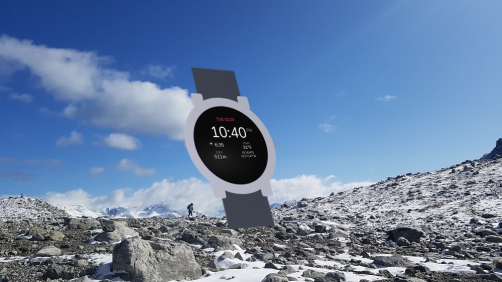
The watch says {"hour": 10, "minute": 40}
